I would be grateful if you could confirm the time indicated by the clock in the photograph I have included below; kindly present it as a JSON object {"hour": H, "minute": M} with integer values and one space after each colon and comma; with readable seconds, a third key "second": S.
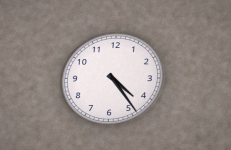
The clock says {"hour": 4, "minute": 24}
